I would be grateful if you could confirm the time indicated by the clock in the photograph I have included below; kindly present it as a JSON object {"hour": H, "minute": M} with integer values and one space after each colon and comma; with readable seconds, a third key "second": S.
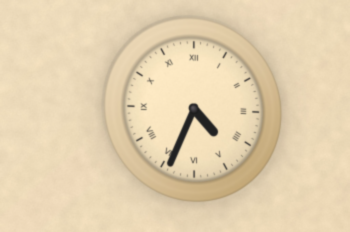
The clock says {"hour": 4, "minute": 34}
